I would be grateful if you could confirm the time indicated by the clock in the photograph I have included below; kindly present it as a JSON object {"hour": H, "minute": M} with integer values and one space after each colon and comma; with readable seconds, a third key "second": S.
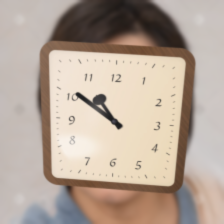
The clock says {"hour": 10, "minute": 51}
